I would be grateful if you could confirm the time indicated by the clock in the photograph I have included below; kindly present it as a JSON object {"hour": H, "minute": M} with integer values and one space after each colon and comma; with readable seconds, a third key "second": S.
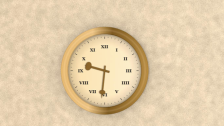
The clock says {"hour": 9, "minute": 31}
